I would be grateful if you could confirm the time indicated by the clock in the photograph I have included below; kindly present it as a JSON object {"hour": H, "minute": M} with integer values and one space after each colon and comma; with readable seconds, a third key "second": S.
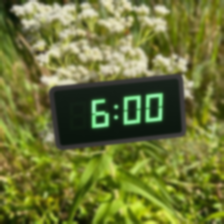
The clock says {"hour": 6, "minute": 0}
